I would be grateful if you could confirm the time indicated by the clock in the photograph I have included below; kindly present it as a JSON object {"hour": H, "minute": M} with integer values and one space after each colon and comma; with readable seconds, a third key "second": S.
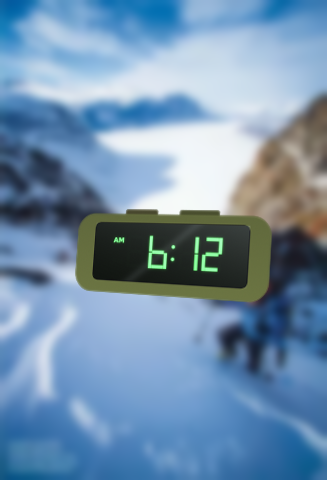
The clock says {"hour": 6, "minute": 12}
